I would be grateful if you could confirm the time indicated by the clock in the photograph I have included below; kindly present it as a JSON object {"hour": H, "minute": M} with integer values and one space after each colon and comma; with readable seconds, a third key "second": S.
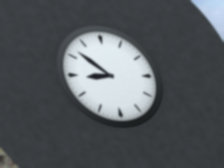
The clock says {"hour": 8, "minute": 52}
